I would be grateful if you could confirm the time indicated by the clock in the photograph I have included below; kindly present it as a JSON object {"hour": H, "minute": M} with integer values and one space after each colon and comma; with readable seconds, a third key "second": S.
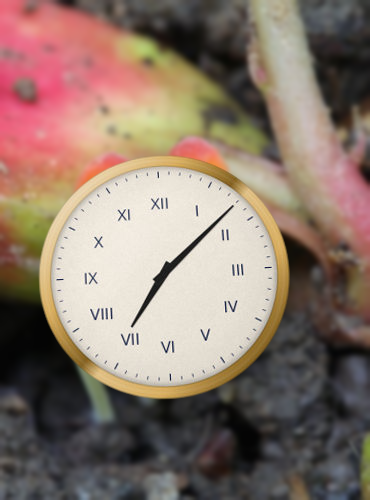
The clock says {"hour": 7, "minute": 8}
